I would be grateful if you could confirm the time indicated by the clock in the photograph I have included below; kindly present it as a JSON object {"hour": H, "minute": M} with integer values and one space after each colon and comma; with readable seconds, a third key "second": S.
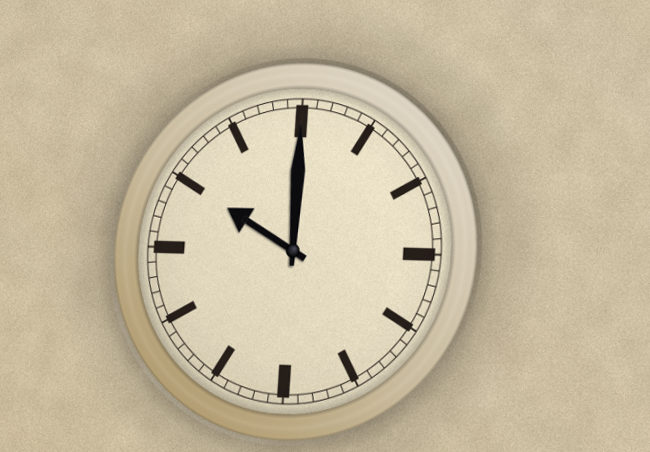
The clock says {"hour": 10, "minute": 0}
